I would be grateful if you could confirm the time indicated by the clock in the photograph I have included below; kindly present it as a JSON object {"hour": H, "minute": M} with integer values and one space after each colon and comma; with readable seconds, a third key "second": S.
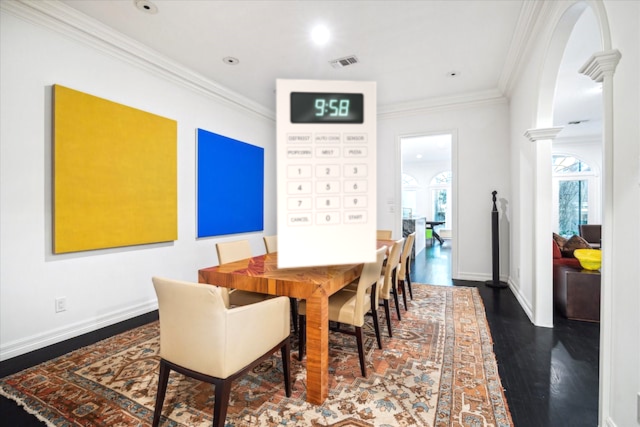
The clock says {"hour": 9, "minute": 58}
